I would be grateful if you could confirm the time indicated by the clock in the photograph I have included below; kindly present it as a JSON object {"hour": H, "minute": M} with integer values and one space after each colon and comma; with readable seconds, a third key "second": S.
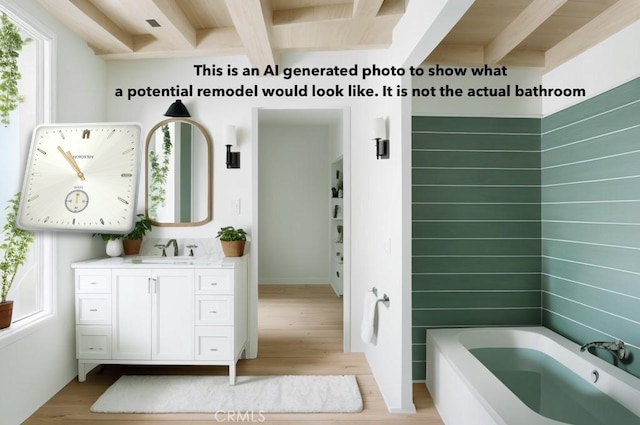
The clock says {"hour": 10, "minute": 53}
